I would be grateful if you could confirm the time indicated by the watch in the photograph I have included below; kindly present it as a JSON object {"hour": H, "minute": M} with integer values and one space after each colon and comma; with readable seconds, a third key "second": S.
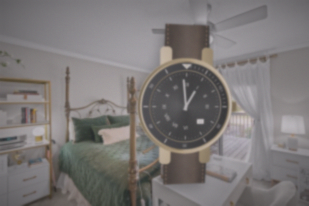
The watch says {"hour": 12, "minute": 59}
